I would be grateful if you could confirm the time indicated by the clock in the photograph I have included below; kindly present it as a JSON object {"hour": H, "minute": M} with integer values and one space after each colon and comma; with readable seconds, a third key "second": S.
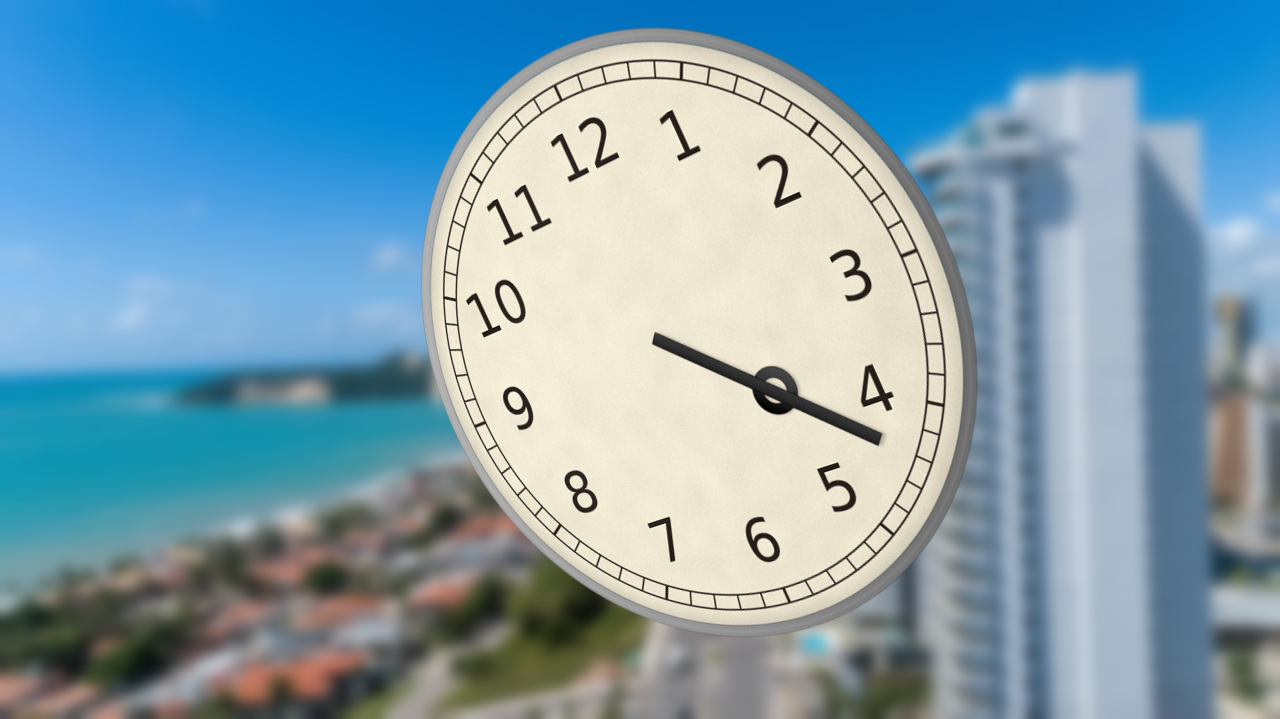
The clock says {"hour": 4, "minute": 22}
